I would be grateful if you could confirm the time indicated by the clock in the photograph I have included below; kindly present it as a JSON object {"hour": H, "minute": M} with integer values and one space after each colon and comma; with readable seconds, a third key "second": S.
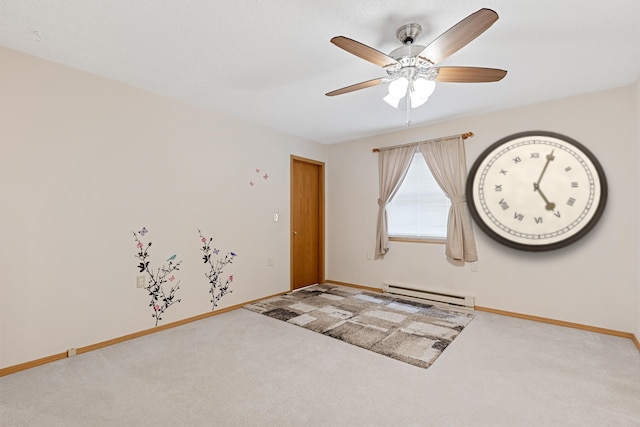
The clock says {"hour": 5, "minute": 4}
